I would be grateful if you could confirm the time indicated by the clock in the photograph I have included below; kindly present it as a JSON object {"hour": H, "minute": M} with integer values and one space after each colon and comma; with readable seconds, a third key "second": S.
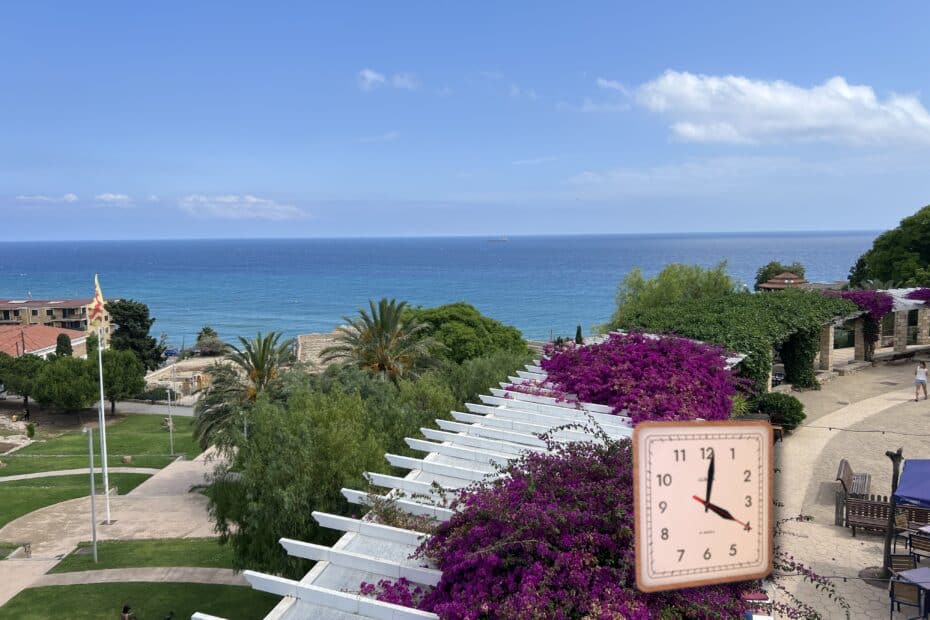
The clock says {"hour": 4, "minute": 1, "second": 20}
